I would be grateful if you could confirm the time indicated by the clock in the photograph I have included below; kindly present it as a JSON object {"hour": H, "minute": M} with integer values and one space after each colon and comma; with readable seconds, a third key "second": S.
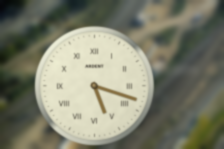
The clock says {"hour": 5, "minute": 18}
